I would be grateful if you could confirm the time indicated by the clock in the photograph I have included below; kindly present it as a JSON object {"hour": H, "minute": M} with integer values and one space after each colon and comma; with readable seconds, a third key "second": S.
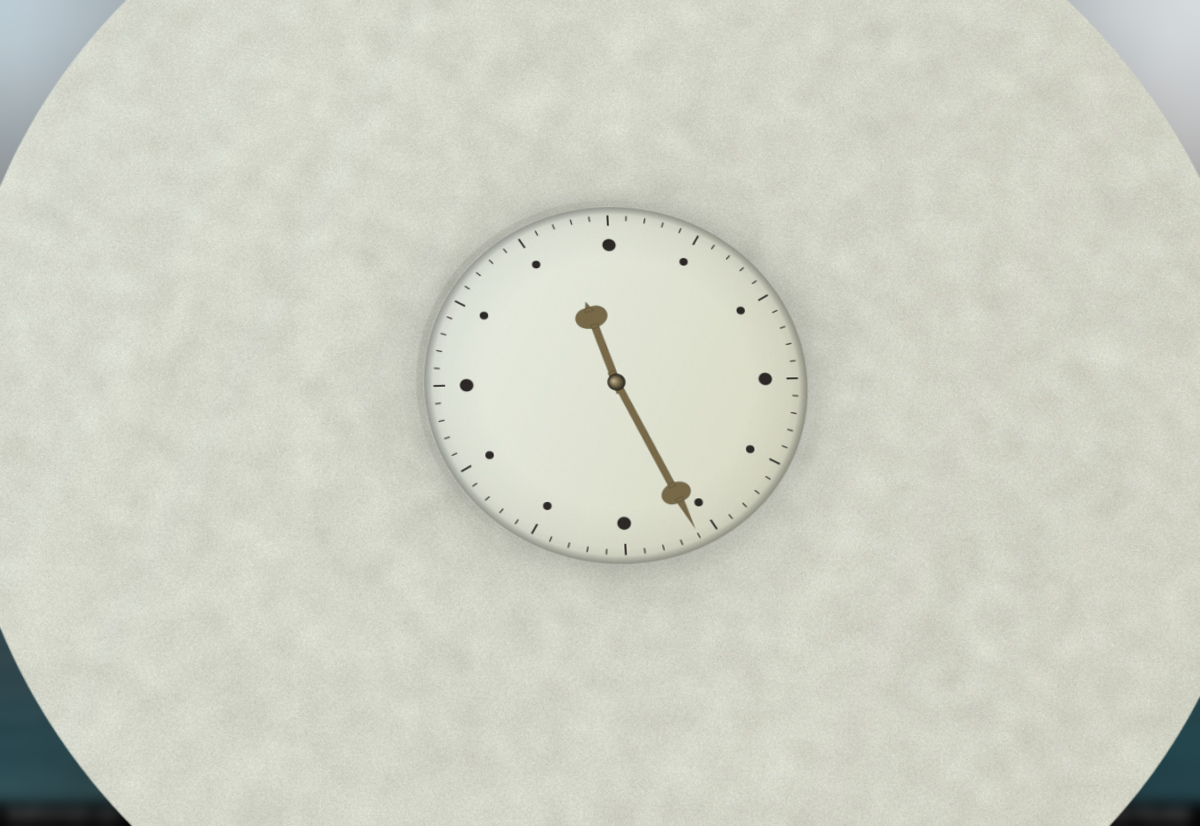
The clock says {"hour": 11, "minute": 26}
